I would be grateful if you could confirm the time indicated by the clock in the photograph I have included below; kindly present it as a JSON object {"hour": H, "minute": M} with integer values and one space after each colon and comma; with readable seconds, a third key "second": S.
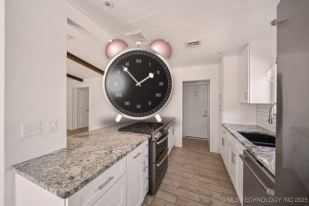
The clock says {"hour": 1, "minute": 53}
